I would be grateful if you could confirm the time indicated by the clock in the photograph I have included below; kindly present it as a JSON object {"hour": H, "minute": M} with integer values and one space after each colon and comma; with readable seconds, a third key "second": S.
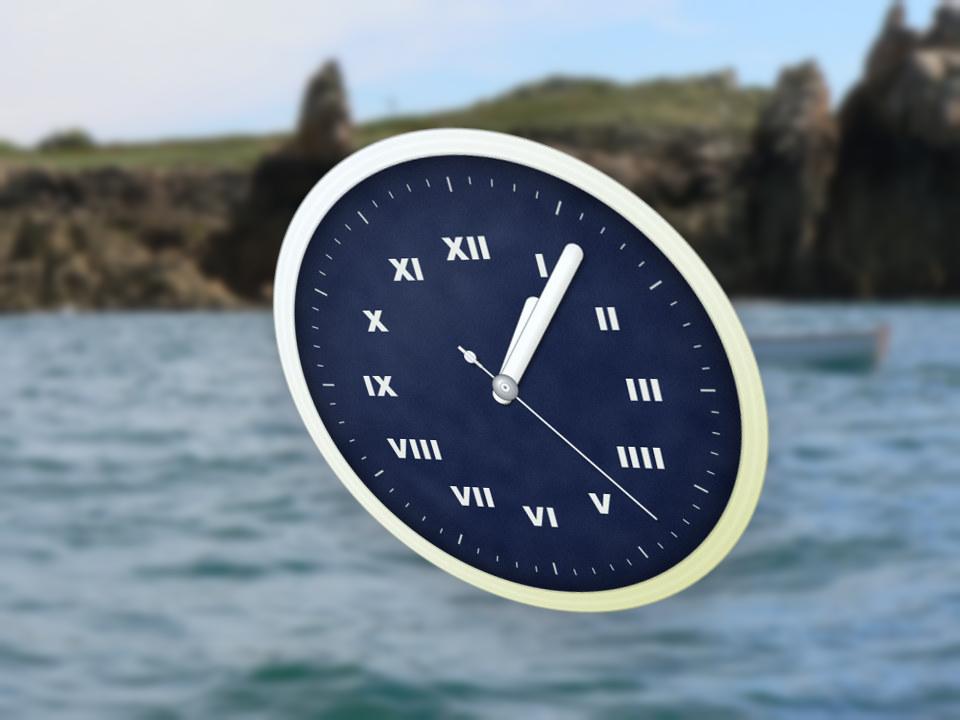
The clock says {"hour": 1, "minute": 6, "second": 23}
